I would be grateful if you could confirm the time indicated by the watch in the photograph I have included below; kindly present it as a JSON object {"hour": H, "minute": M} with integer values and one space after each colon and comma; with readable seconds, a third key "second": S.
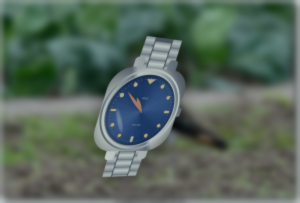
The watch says {"hour": 10, "minute": 52}
